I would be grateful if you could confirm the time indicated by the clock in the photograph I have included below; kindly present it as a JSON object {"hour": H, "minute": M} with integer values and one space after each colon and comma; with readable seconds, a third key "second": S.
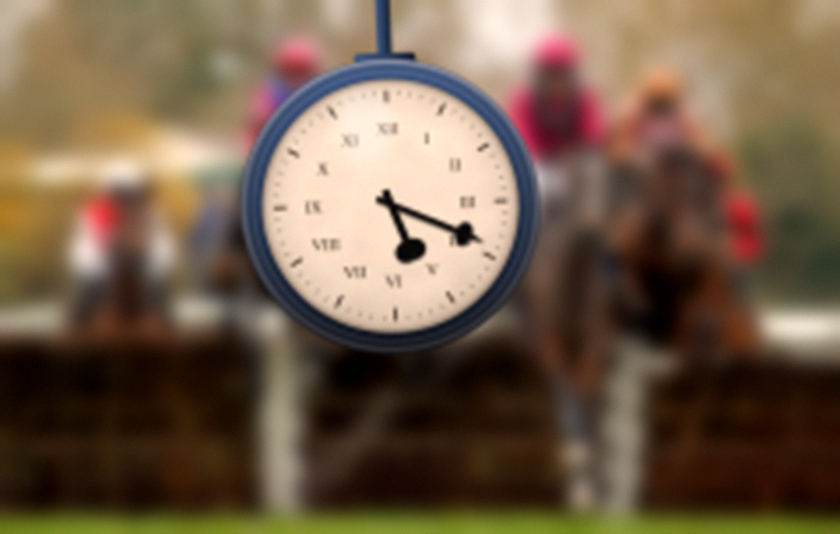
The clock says {"hour": 5, "minute": 19}
